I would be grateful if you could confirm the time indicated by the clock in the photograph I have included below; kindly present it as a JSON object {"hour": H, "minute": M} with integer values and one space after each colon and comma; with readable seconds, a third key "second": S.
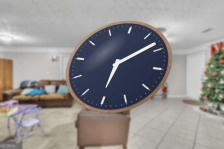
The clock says {"hour": 6, "minute": 8}
